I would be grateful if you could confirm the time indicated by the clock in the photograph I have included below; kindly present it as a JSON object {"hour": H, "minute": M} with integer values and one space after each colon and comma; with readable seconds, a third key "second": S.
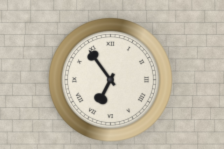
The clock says {"hour": 6, "minute": 54}
